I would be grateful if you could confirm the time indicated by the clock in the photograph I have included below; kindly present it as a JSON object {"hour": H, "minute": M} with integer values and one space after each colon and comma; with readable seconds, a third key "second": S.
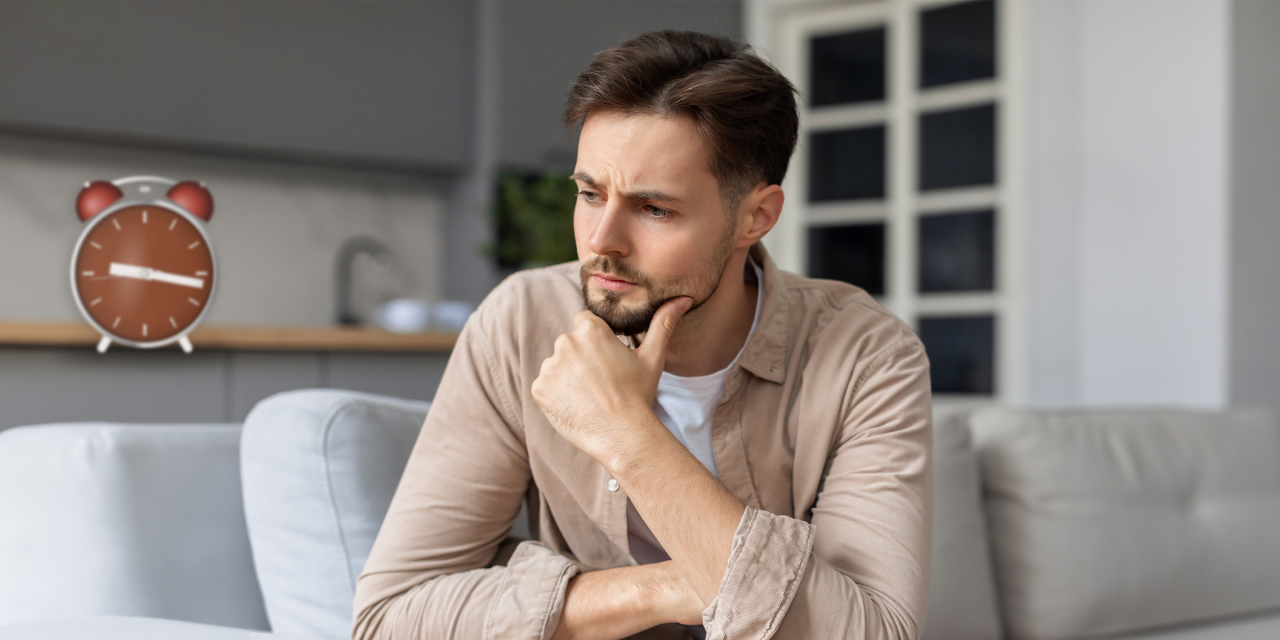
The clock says {"hour": 9, "minute": 16, "second": 44}
